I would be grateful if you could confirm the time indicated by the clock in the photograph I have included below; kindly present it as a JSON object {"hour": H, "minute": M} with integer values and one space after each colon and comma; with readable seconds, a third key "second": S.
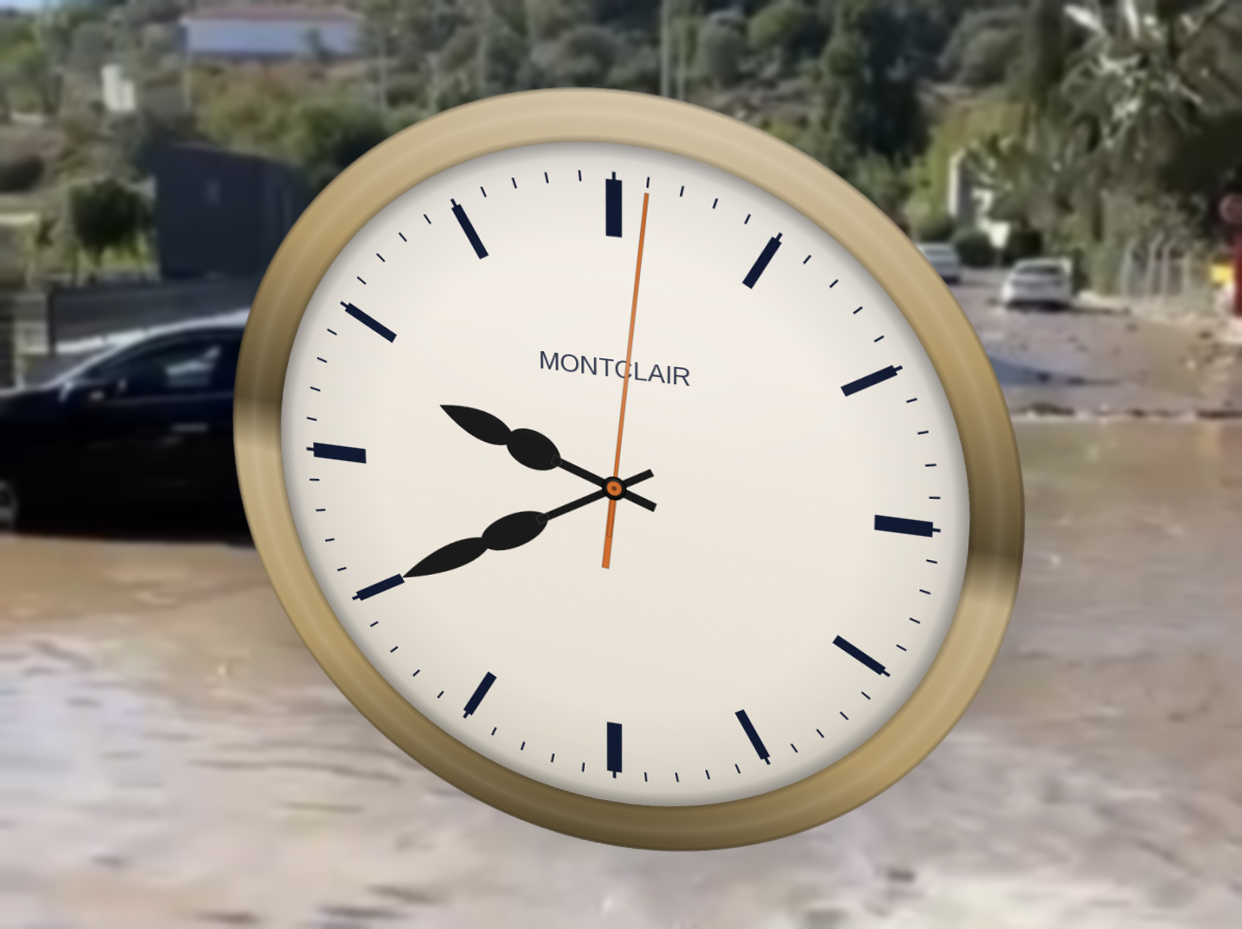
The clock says {"hour": 9, "minute": 40, "second": 1}
